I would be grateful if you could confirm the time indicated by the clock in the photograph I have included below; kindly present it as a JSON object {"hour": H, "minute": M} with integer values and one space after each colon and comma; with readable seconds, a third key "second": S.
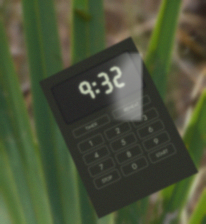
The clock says {"hour": 9, "minute": 32}
